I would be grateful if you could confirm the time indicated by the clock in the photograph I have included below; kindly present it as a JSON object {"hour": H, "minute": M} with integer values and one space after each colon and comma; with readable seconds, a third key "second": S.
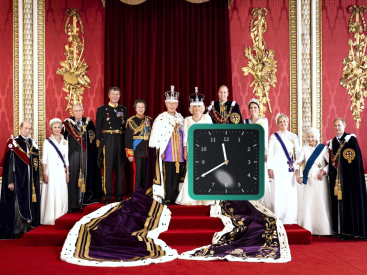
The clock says {"hour": 11, "minute": 40}
